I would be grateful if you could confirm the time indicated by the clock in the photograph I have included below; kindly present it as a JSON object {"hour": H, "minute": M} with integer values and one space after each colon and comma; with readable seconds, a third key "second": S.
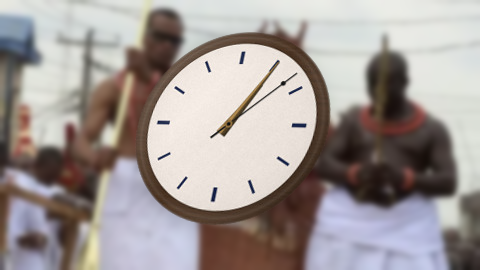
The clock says {"hour": 1, "minute": 5, "second": 8}
